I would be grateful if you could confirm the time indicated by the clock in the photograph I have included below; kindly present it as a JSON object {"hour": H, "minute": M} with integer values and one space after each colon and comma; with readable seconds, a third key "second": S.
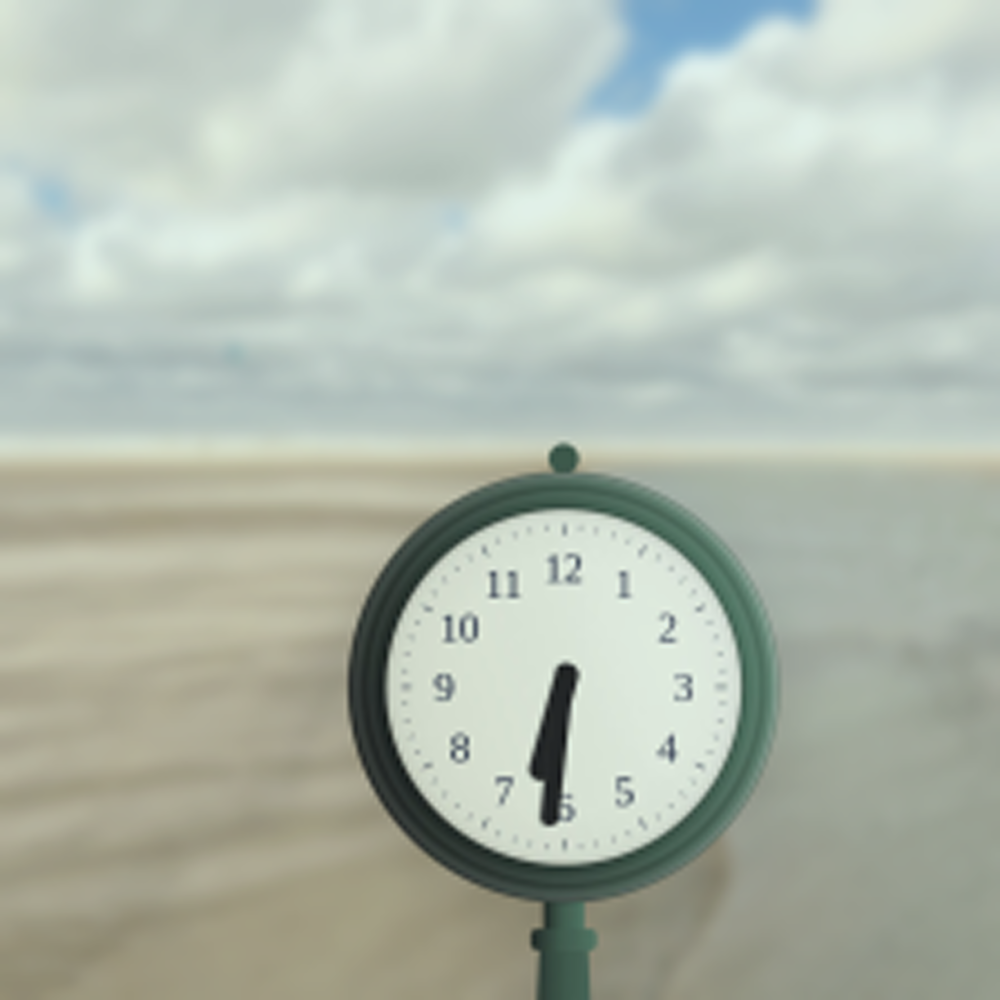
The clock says {"hour": 6, "minute": 31}
